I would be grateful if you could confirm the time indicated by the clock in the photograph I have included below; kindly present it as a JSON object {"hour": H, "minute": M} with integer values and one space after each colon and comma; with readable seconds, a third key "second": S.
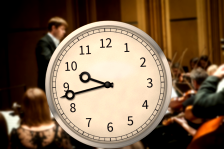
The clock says {"hour": 9, "minute": 43}
